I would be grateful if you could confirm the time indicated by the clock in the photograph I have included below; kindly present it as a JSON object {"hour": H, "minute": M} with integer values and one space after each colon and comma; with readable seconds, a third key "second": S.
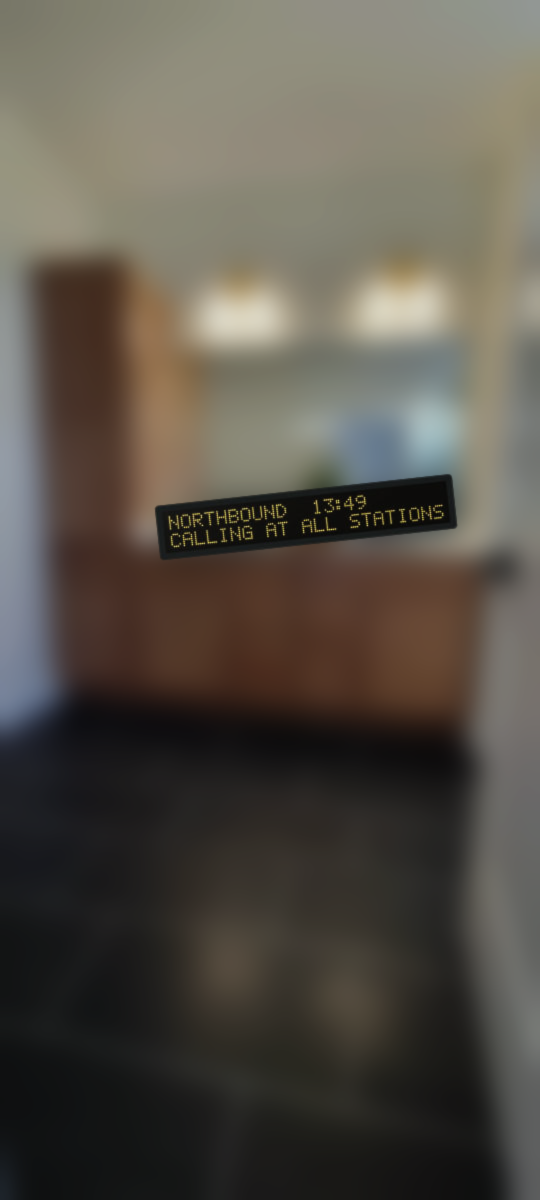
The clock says {"hour": 13, "minute": 49}
